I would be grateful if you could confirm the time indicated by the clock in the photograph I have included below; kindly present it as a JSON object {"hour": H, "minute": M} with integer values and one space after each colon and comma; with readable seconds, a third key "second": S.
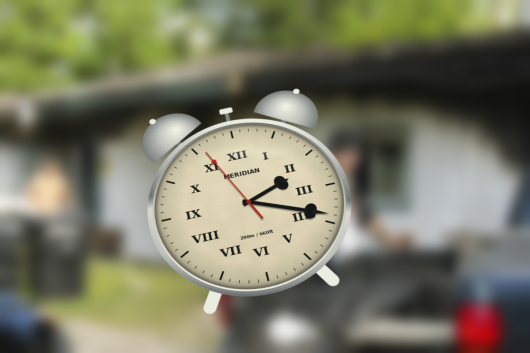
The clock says {"hour": 2, "minute": 18, "second": 56}
